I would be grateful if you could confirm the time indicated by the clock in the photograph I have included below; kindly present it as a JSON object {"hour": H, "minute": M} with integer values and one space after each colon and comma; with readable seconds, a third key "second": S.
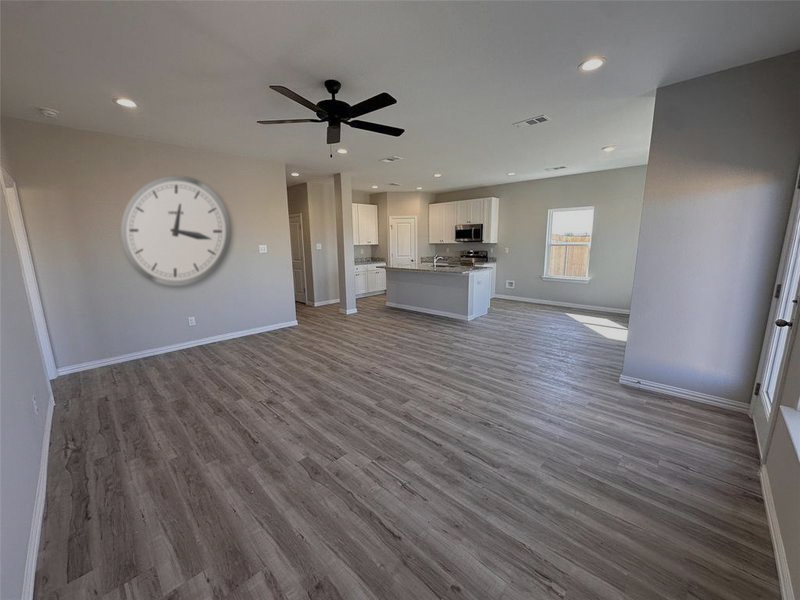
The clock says {"hour": 12, "minute": 17}
